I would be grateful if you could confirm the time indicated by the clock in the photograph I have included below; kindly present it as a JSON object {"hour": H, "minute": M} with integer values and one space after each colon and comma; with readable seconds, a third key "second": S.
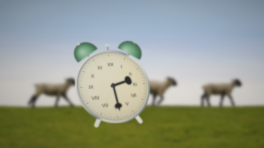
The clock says {"hour": 2, "minute": 29}
